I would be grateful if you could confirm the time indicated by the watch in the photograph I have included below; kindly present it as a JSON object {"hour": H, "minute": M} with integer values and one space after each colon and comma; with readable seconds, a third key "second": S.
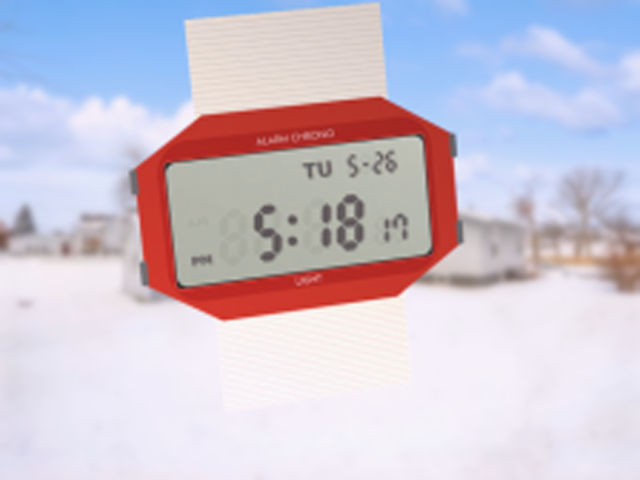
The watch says {"hour": 5, "minute": 18, "second": 17}
